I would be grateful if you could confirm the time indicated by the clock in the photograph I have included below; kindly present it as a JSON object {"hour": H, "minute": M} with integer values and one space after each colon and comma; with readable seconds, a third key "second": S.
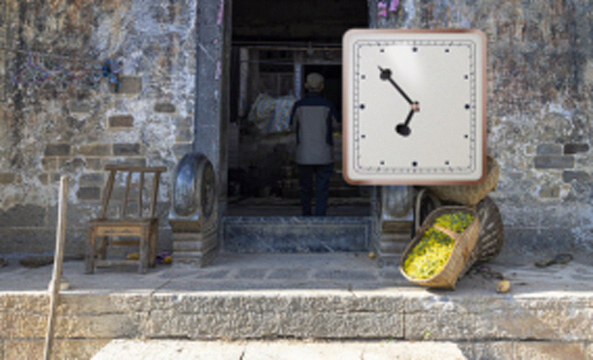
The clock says {"hour": 6, "minute": 53}
